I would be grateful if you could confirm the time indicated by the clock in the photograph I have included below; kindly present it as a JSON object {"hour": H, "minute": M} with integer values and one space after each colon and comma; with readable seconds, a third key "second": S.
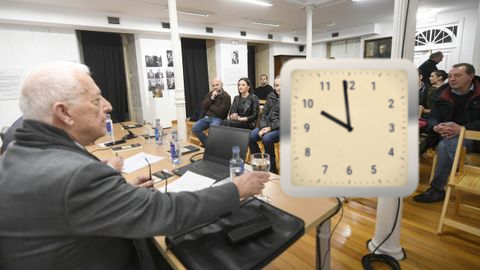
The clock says {"hour": 9, "minute": 59}
